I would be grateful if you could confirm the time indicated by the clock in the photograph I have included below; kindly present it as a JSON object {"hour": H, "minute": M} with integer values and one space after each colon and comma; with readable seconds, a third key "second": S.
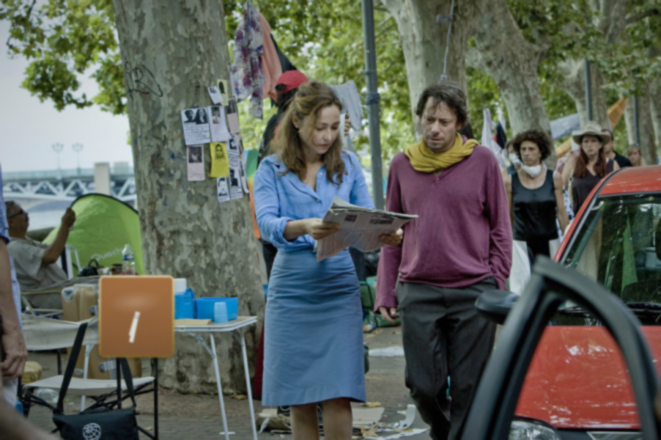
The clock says {"hour": 6, "minute": 32}
